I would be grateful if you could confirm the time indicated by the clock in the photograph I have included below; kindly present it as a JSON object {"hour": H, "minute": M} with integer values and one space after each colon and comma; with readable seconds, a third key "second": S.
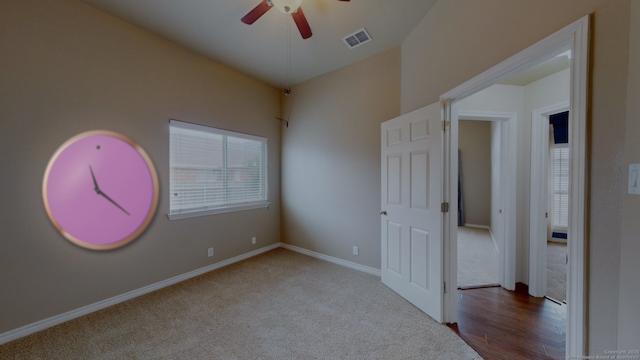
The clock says {"hour": 11, "minute": 21}
